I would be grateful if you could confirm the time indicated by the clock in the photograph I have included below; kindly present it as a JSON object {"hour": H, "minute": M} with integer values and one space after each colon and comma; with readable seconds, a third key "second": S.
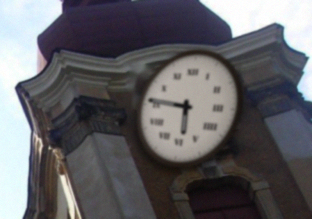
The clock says {"hour": 5, "minute": 46}
